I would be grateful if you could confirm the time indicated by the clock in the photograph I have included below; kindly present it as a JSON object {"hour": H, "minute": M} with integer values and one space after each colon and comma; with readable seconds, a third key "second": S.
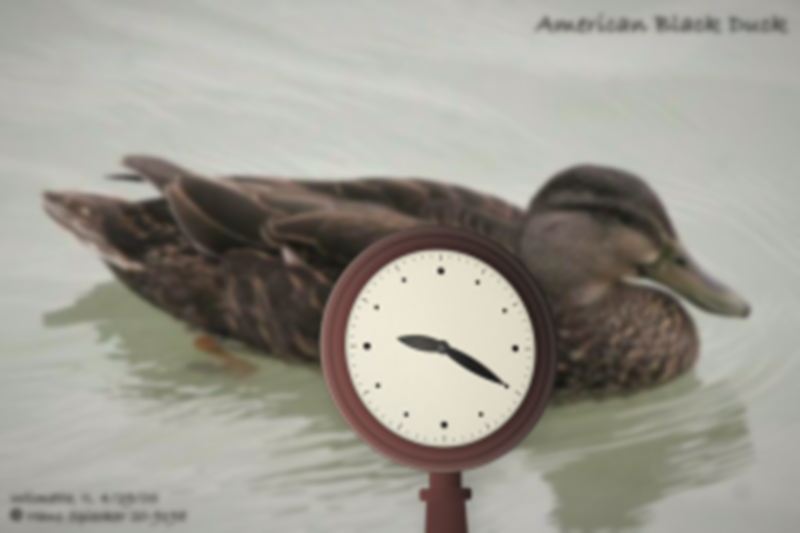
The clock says {"hour": 9, "minute": 20}
